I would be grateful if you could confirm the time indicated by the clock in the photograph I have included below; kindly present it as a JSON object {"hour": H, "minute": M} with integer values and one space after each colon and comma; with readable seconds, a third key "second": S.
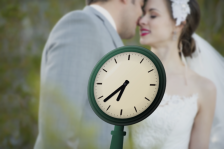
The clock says {"hour": 6, "minute": 38}
